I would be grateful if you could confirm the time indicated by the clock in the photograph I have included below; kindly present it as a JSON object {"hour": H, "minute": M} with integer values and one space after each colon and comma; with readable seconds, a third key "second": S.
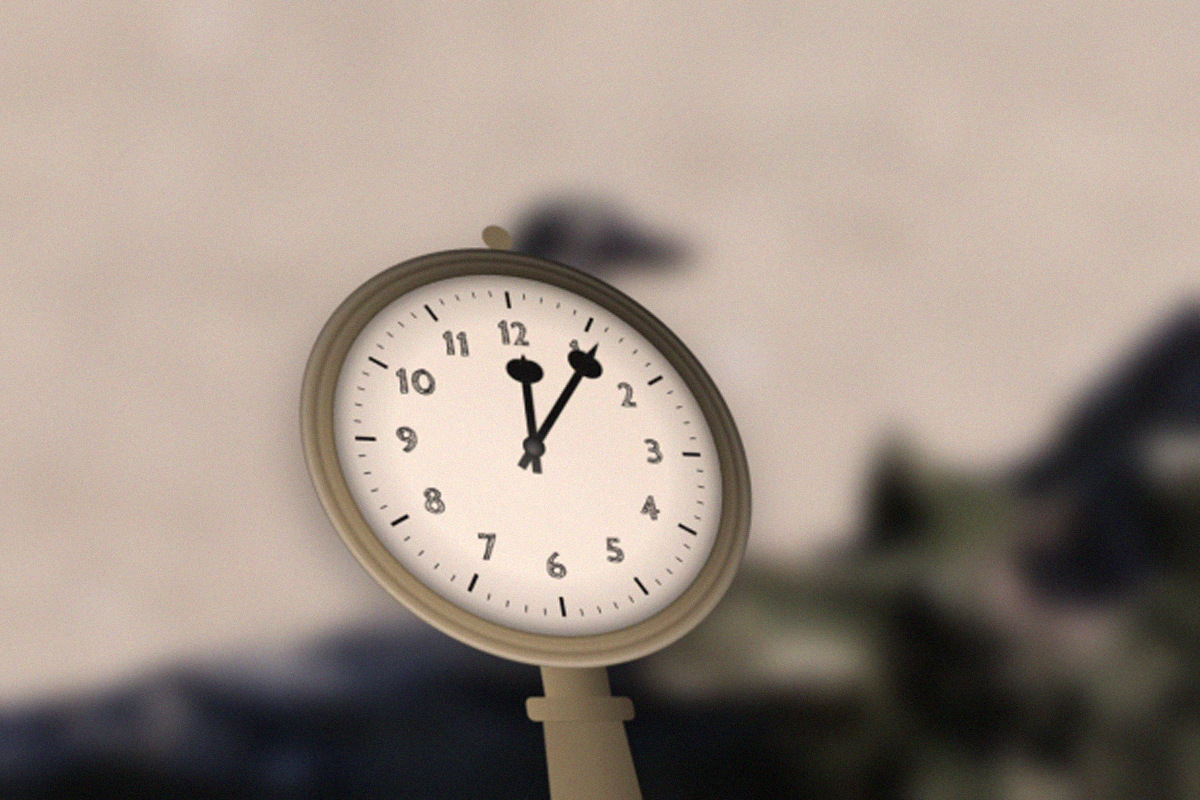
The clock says {"hour": 12, "minute": 6}
